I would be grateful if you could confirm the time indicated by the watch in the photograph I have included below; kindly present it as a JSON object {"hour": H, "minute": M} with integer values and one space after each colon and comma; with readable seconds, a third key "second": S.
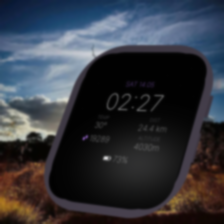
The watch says {"hour": 2, "minute": 27}
